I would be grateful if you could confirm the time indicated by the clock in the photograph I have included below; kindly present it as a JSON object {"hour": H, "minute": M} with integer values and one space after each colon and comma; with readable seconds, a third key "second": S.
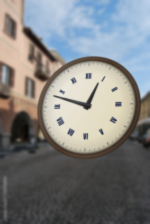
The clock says {"hour": 12, "minute": 48}
